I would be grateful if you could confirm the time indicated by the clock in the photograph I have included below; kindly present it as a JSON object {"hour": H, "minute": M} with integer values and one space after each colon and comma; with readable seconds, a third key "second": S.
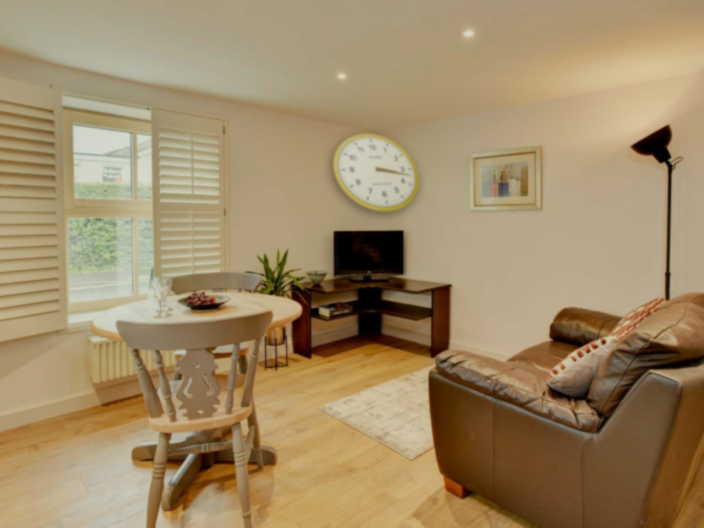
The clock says {"hour": 3, "minute": 17}
